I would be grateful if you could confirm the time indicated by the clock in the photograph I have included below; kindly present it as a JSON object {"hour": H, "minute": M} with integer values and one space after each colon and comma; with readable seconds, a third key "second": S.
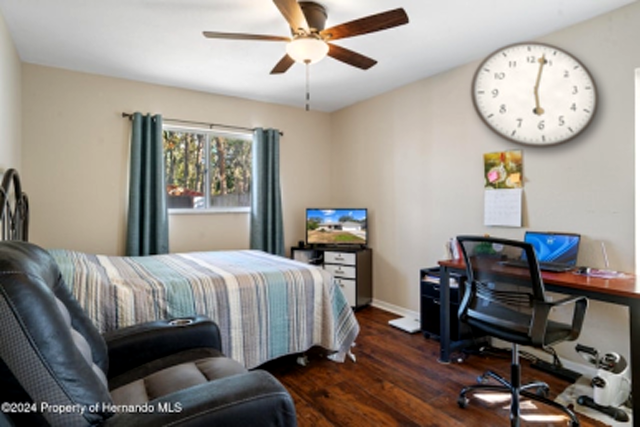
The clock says {"hour": 6, "minute": 3}
